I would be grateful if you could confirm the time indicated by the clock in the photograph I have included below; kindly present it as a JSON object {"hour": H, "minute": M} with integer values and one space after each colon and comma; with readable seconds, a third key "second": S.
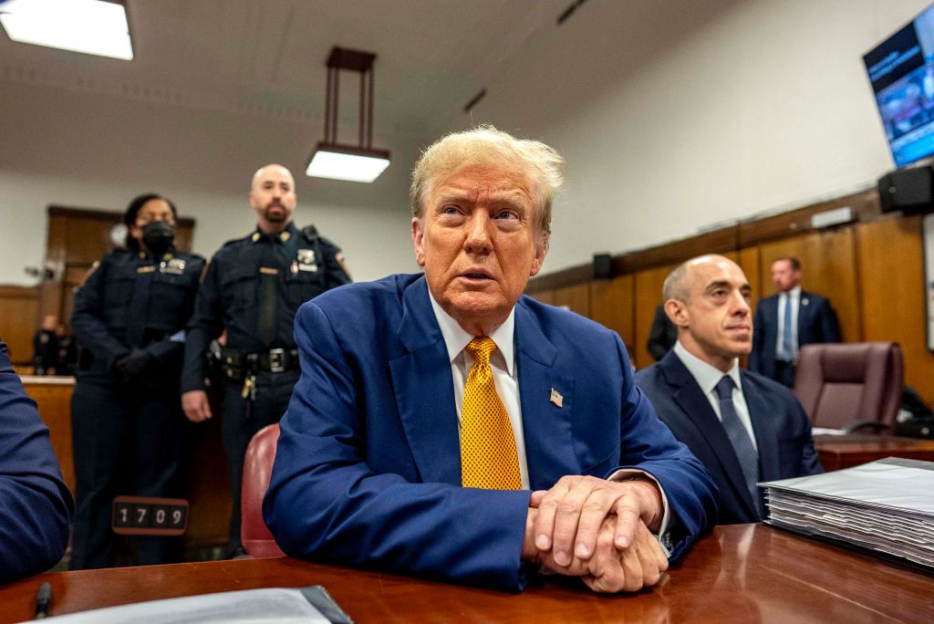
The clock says {"hour": 17, "minute": 9}
